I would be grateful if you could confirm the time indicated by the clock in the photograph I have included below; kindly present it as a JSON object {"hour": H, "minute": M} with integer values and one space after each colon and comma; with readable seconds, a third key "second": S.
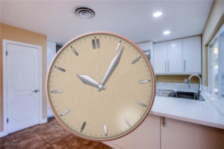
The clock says {"hour": 10, "minute": 6}
